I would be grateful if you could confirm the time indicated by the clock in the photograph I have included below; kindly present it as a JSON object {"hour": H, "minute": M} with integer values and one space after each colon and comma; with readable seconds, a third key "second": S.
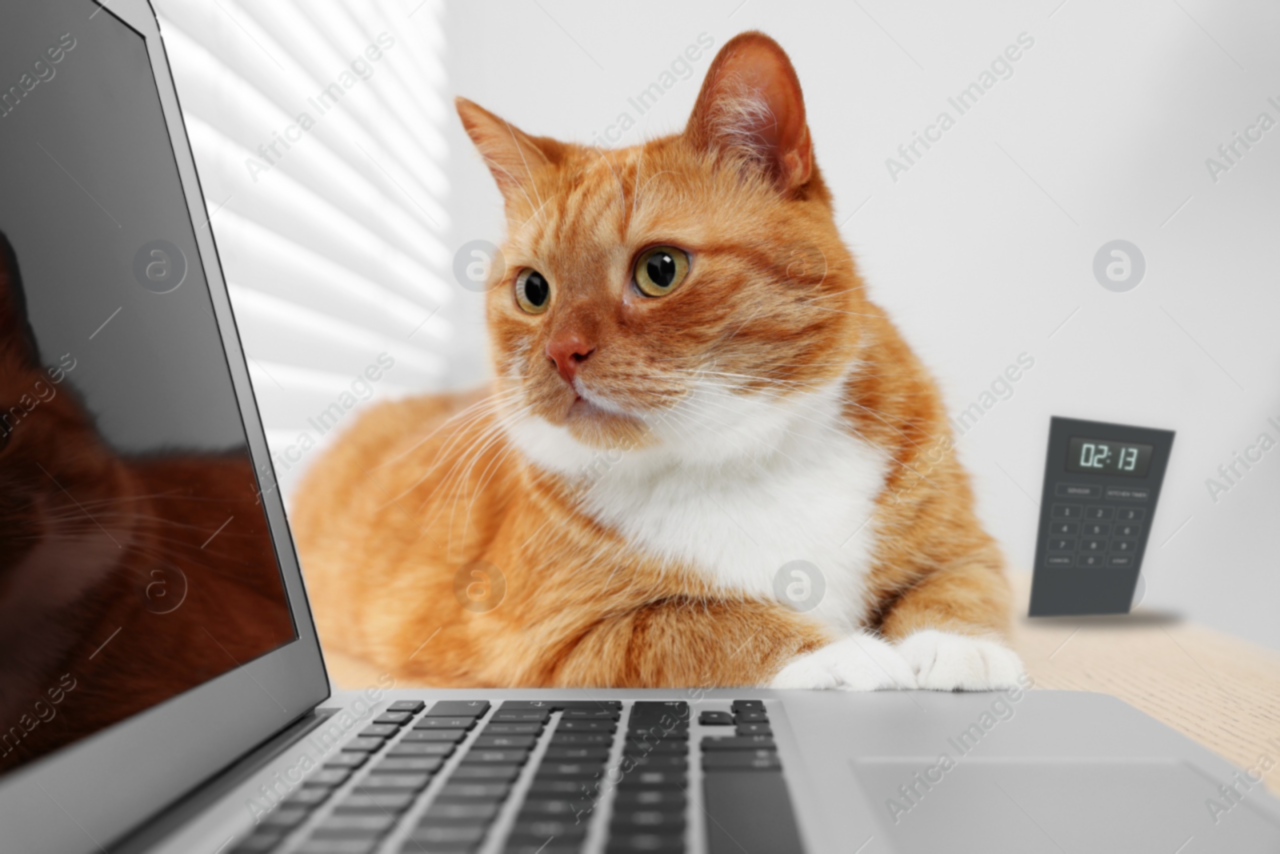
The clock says {"hour": 2, "minute": 13}
